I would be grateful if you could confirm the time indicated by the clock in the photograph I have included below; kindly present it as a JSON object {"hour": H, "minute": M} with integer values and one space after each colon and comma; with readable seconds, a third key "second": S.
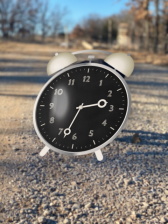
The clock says {"hour": 2, "minute": 33}
